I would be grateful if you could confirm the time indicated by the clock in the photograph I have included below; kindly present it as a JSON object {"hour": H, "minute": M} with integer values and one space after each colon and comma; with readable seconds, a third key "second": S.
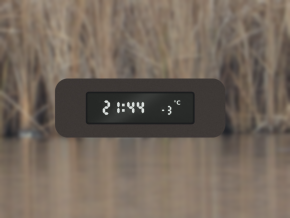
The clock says {"hour": 21, "minute": 44}
